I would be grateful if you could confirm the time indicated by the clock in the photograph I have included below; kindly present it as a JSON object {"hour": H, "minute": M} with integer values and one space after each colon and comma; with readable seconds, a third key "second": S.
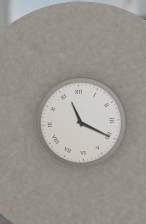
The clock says {"hour": 11, "minute": 20}
